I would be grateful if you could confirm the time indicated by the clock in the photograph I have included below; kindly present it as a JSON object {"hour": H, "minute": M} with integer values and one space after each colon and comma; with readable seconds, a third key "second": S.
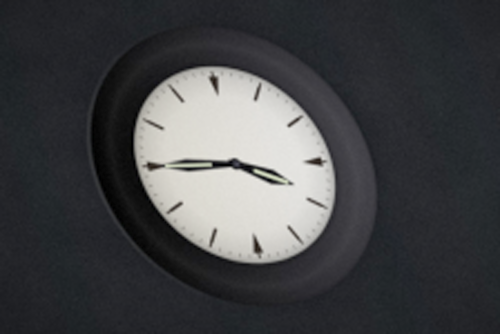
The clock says {"hour": 3, "minute": 45}
